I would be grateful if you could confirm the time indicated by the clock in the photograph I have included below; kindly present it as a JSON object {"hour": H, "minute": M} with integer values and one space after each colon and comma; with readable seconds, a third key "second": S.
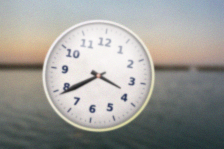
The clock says {"hour": 3, "minute": 39}
